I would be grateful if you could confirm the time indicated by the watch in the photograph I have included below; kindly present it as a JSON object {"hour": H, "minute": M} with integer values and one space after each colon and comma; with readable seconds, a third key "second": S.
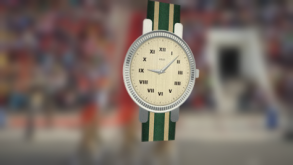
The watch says {"hour": 9, "minute": 8}
